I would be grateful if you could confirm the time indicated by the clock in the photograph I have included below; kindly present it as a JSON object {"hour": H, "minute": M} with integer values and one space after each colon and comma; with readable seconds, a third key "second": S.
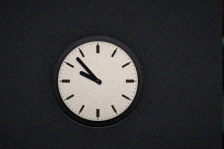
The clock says {"hour": 9, "minute": 53}
